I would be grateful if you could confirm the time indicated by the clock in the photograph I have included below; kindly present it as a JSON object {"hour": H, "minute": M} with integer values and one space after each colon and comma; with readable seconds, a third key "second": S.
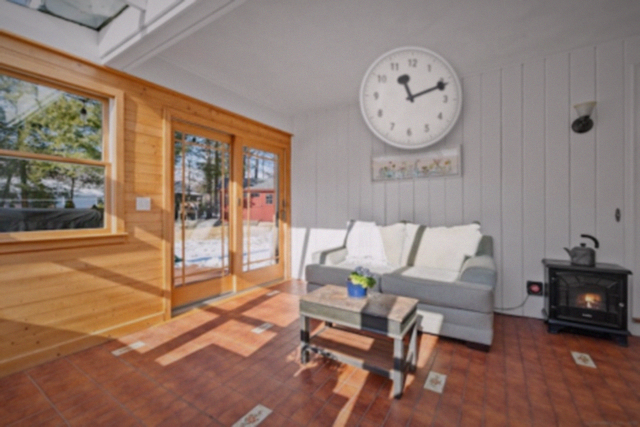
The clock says {"hour": 11, "minute": 11}
